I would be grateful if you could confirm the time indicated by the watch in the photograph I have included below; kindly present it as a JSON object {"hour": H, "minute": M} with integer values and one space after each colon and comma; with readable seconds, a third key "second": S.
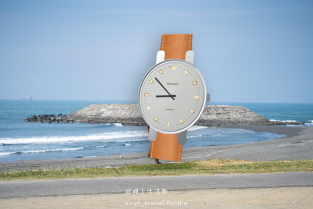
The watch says {"hour": 8, "minute": 52}
